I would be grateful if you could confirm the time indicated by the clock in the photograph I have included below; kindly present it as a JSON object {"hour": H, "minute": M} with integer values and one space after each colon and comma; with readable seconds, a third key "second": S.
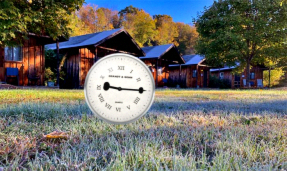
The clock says {"hour": 9, "minute": 15}
